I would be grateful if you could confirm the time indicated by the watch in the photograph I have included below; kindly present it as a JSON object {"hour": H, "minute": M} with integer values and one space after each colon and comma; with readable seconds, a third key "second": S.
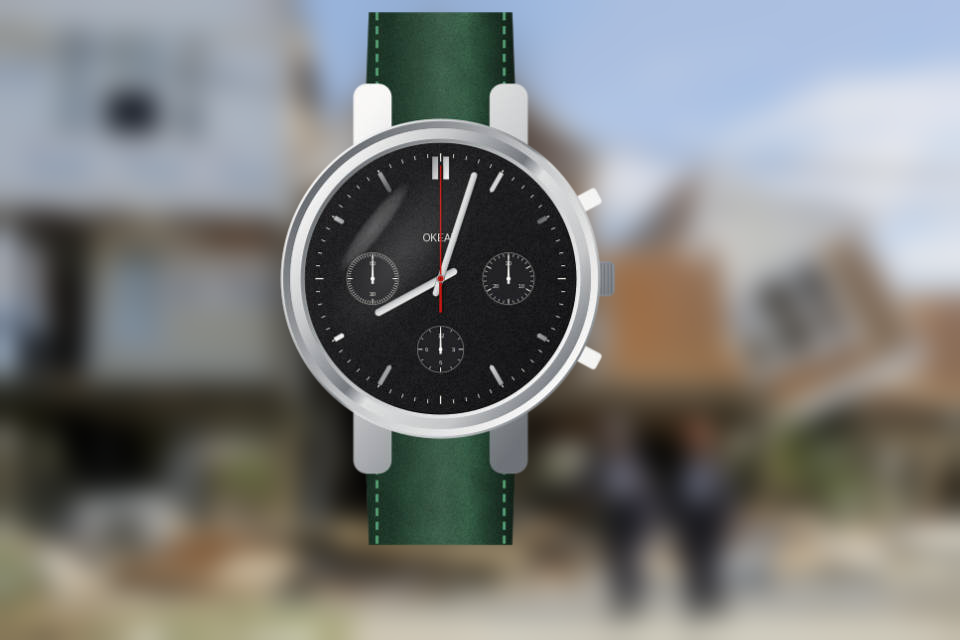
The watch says {"hour": 8, "minute": 3}
